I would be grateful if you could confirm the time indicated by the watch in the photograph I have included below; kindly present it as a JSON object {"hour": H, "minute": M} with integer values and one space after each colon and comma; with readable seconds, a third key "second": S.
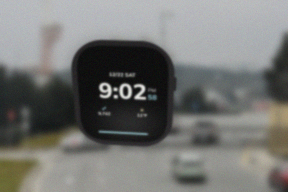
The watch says {"hour": 9, "minute": 2}
